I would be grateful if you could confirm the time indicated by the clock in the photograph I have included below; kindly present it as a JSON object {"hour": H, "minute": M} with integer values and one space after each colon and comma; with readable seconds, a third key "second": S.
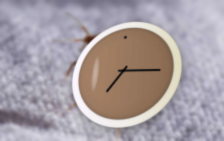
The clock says {"hour": 7, "minute": 16}
